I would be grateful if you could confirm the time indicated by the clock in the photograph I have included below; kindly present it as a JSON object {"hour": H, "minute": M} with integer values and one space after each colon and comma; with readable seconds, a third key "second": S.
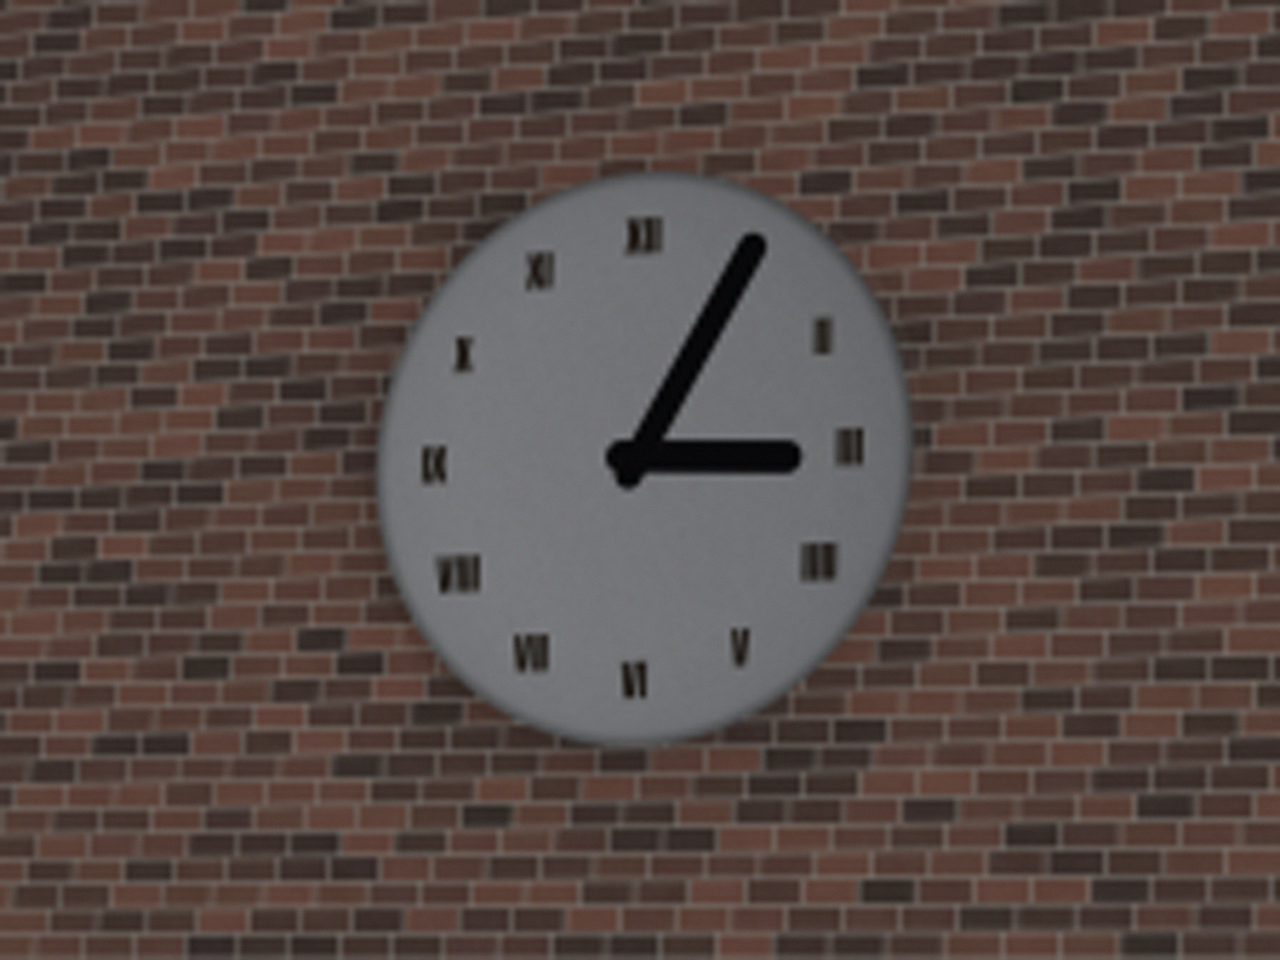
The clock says {"hour": 3, "minute": 5}
